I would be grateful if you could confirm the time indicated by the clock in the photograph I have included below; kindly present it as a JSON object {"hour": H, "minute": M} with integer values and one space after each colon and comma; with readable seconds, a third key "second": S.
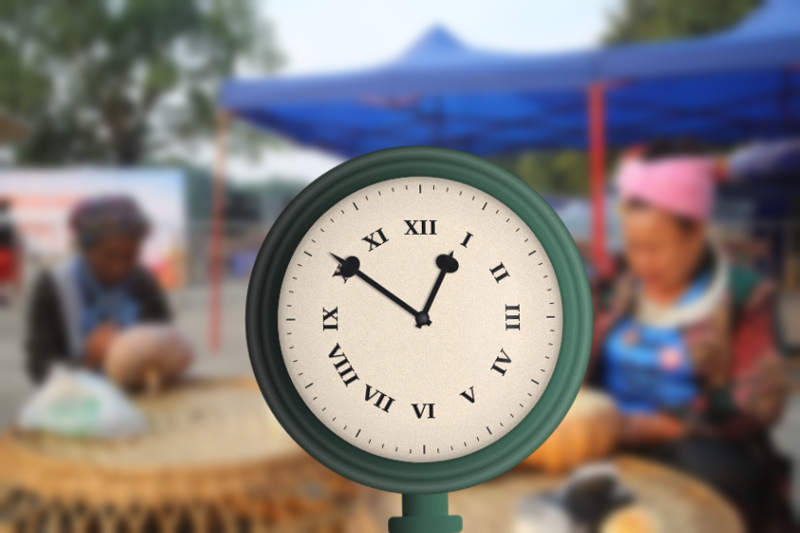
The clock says {"hour": 12, "minute": 51}
